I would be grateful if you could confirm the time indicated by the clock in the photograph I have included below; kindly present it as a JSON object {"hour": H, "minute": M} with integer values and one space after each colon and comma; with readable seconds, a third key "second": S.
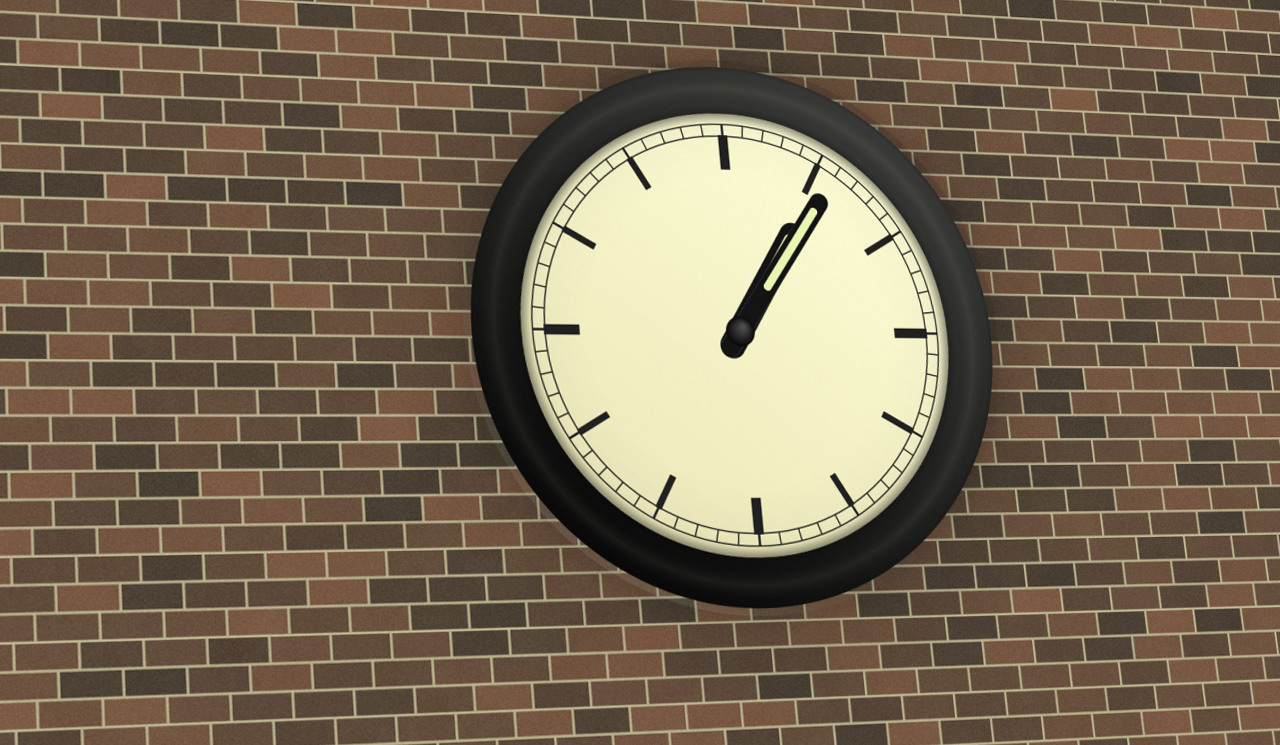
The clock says {"hour": 1, "minute": 6}
